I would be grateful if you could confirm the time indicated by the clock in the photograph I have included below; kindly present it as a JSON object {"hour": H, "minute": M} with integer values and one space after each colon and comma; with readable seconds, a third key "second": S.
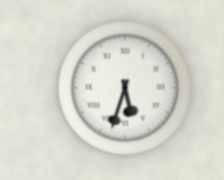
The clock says {"hour": 5, "minute": 33}
